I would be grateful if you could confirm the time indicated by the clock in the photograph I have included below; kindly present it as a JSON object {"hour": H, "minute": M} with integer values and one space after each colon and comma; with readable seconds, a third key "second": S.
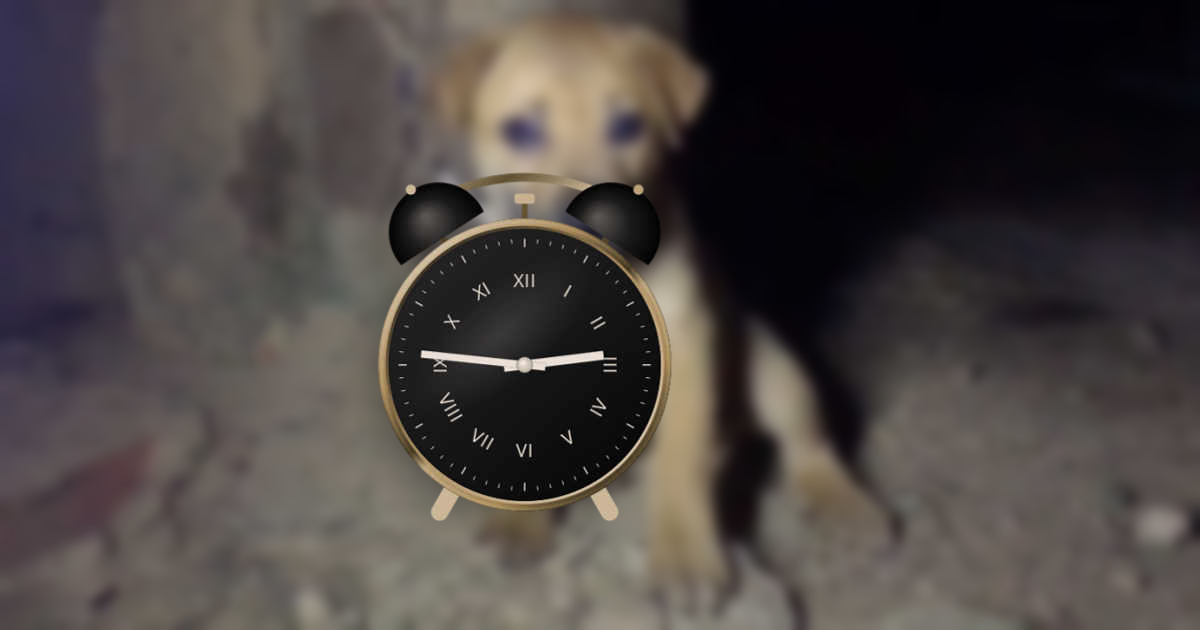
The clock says {"hour": 2, "minute": 46}
